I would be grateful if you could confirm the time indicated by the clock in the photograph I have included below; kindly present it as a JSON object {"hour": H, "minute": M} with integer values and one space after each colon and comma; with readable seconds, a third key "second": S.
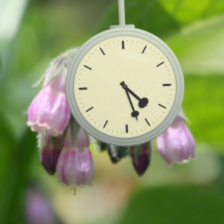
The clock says {"hour": 4, "minute": 27}
